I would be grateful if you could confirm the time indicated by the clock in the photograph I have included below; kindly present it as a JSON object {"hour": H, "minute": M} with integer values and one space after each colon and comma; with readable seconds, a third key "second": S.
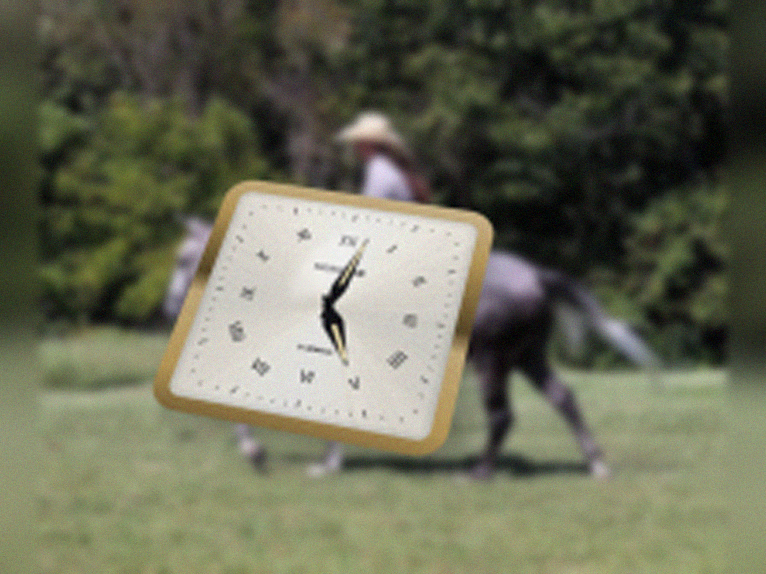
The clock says {"hour": 5, "minute": 2}
